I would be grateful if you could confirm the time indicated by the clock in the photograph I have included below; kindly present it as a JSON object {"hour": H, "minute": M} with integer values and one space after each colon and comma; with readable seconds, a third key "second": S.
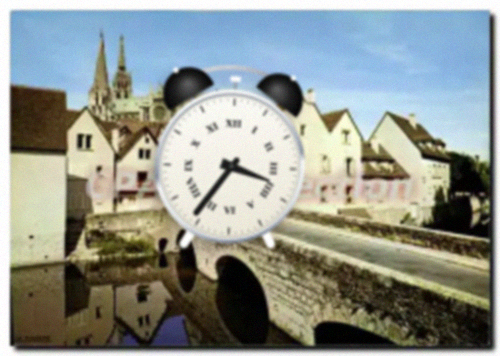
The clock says {"hour": 3, "minute": 36}
